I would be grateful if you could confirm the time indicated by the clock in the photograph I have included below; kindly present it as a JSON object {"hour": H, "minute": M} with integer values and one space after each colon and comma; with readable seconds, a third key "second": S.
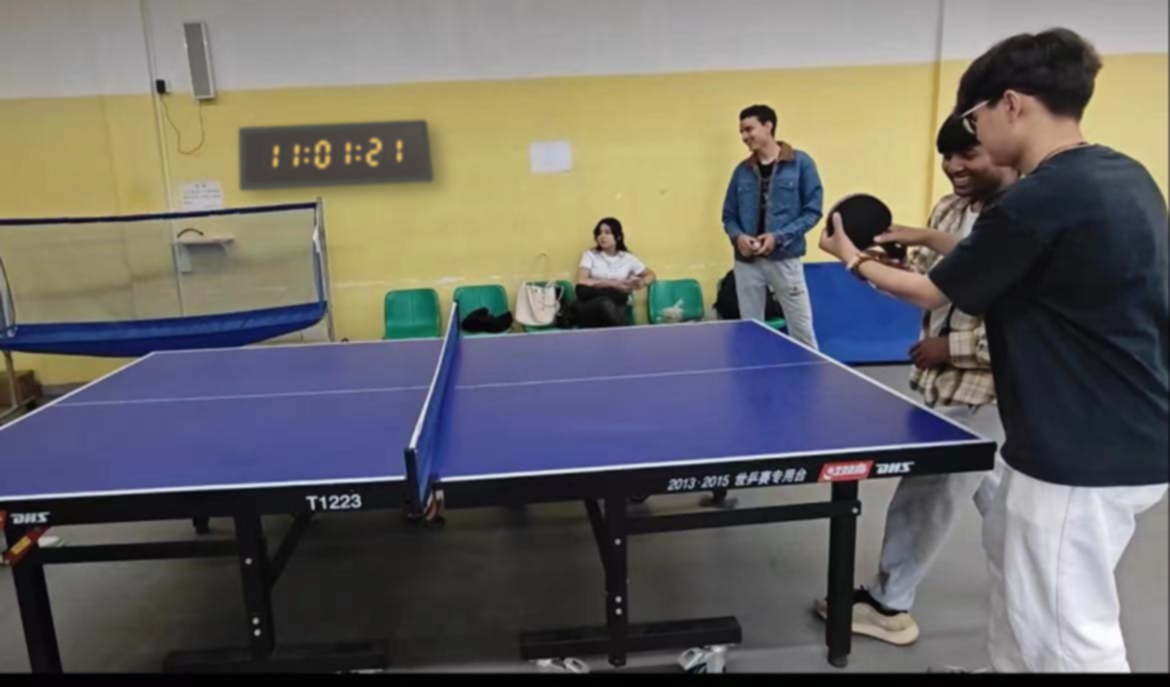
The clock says {"hour": 11, "minute": 1, "second": 21}
